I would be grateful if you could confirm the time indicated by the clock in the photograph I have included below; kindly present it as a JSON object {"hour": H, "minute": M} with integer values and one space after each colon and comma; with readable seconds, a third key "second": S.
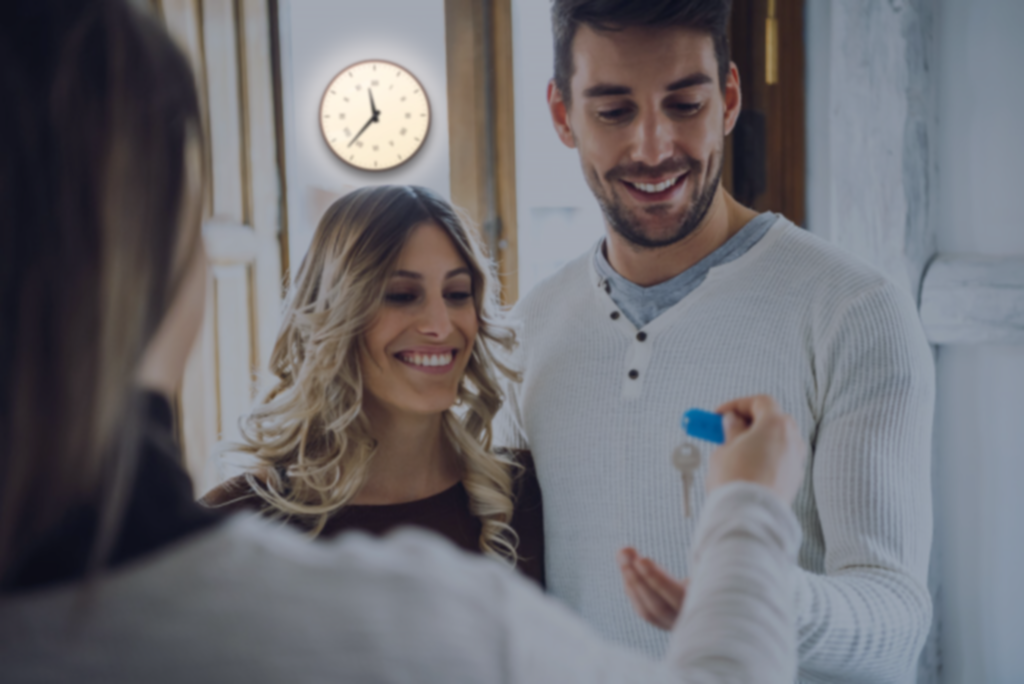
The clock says {"hour": 11, "minute": 37}
